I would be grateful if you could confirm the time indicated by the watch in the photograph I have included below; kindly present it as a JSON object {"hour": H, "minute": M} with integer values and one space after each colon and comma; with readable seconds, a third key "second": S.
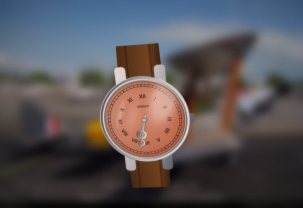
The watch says {"hour": 6, "minute": 32}
